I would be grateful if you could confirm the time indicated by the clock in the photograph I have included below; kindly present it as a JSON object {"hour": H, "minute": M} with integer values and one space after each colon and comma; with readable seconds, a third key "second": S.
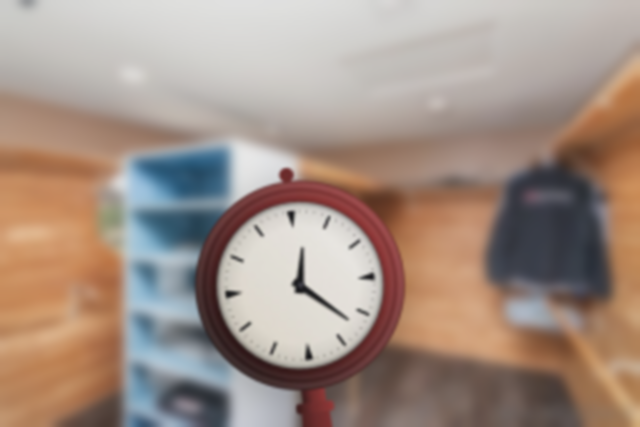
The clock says {"hour": 12, "minute": 22}
